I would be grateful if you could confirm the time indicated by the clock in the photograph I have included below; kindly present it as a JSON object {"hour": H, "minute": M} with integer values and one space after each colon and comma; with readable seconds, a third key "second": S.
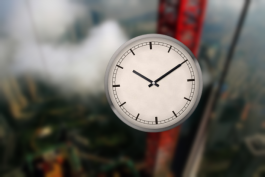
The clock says {"hour": 10, "minute": 10}
